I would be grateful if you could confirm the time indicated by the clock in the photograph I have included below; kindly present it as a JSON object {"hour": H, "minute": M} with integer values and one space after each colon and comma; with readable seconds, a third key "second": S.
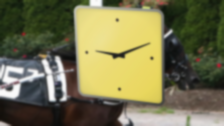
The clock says {"hour": 9, "minute": 11}
